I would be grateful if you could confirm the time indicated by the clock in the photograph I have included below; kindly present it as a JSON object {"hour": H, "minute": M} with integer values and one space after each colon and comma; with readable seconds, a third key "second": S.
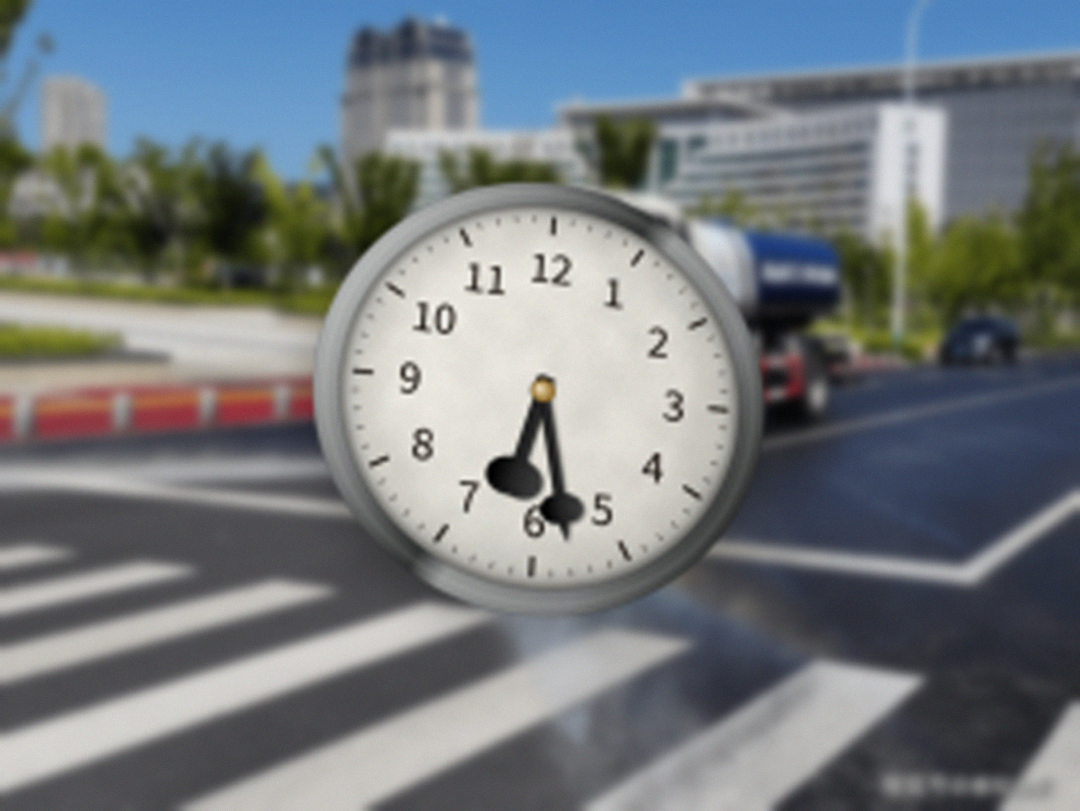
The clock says {"hour": 6, "minute": 28}
